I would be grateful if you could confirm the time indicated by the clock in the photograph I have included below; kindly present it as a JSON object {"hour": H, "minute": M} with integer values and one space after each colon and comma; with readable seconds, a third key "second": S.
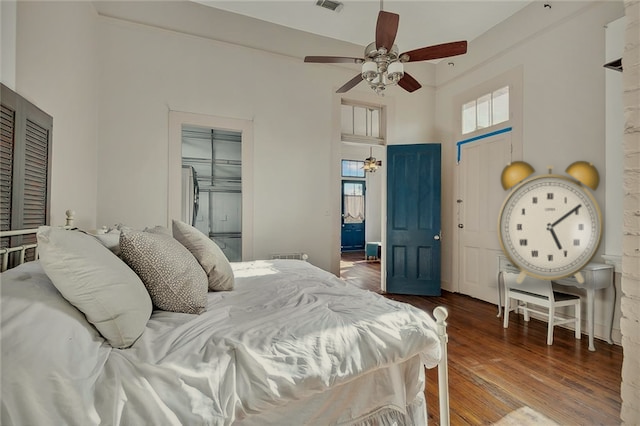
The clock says {"hour": 5, "minute": 9}
